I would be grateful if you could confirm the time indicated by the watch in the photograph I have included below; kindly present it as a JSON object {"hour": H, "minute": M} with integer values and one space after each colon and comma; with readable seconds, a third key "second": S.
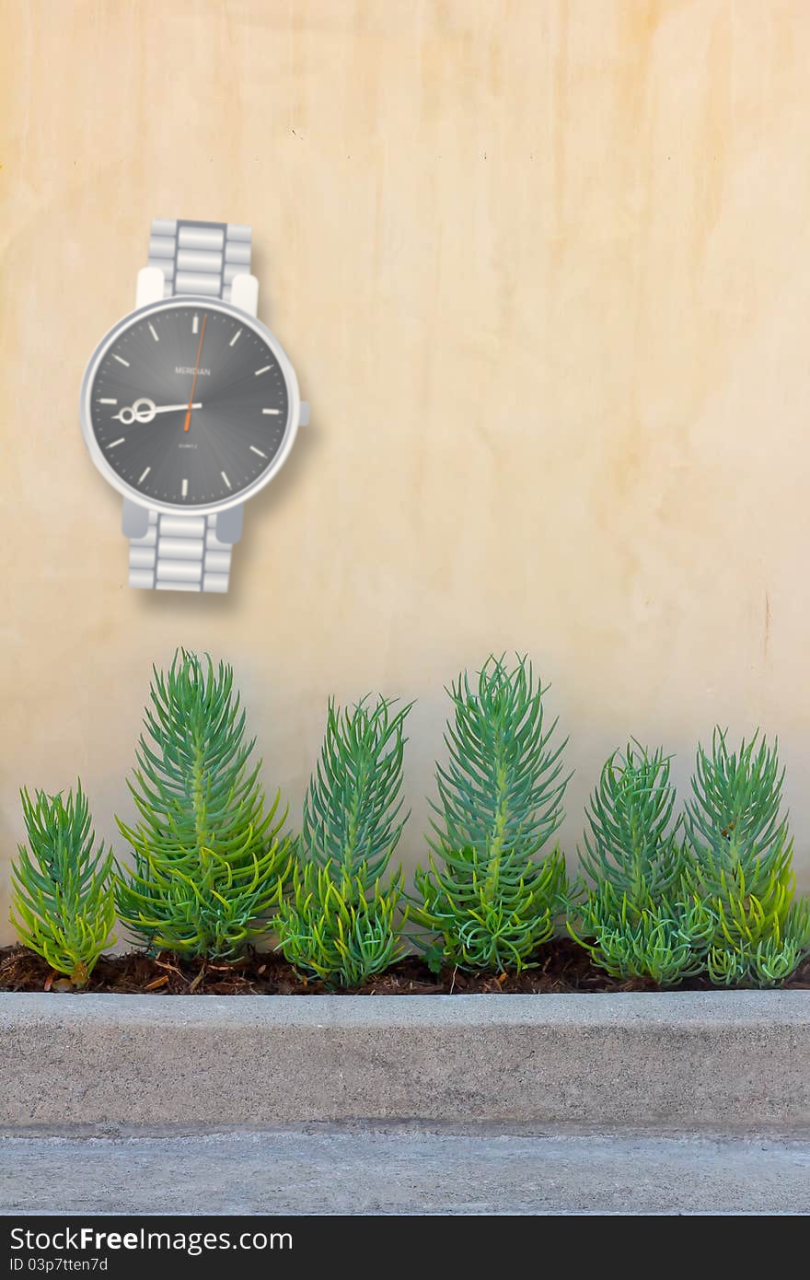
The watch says {"hour": 8, "minute": 43, "second": 1}
